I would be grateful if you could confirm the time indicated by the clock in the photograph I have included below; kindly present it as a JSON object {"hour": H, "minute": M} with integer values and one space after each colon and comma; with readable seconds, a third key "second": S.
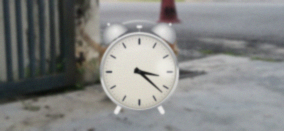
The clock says {"hour": 3, "minute": 22}
